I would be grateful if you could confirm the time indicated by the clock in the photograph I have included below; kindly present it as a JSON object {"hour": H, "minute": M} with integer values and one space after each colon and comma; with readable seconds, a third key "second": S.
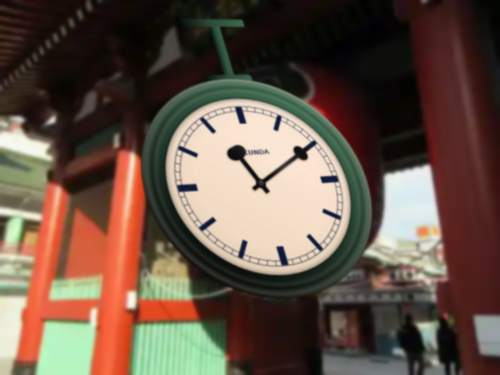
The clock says {"hour": 11, "minute": 10}
